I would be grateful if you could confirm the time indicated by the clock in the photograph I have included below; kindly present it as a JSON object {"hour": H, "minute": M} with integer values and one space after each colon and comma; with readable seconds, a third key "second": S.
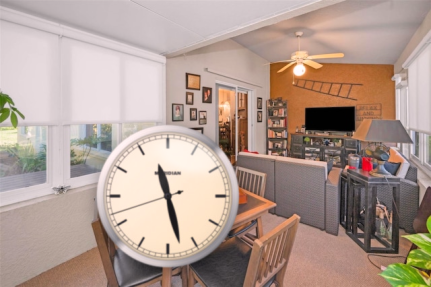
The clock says {"hour": 11, "minute": 27, "second": 42}
